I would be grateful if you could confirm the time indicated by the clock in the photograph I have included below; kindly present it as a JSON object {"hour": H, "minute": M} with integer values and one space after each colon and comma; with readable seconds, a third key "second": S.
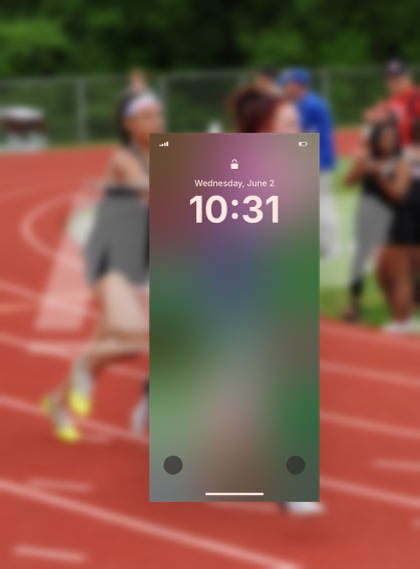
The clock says {"hour": 10, "minute": 31}
